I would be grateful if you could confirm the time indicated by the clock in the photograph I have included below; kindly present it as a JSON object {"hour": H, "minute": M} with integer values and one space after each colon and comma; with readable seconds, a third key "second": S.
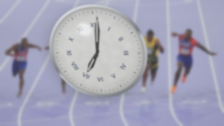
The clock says {"hour": 7, "minute": 1}
